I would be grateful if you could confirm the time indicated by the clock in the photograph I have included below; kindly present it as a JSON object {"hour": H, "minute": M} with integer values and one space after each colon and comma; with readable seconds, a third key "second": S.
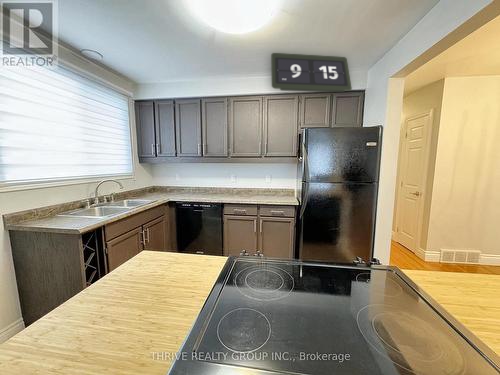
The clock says {"hour": 9, "minute": 15}
